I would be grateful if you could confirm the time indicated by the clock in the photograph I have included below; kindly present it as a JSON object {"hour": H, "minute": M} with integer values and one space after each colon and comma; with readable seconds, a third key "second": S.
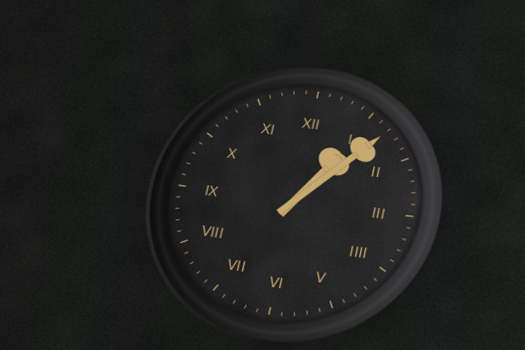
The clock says {"hour": 1, "minute": 7}
